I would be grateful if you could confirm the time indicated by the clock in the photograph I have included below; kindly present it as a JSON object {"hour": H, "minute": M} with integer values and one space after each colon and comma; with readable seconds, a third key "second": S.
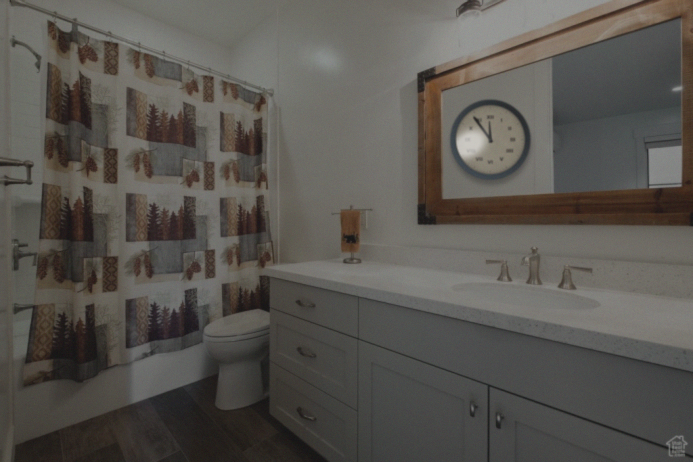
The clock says {"hour": 11, "minute": 54}
